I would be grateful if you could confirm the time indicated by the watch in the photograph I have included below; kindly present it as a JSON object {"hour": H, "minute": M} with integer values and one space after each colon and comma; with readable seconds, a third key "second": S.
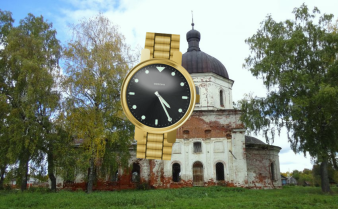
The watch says {"hour": 4, "minute": 25}
